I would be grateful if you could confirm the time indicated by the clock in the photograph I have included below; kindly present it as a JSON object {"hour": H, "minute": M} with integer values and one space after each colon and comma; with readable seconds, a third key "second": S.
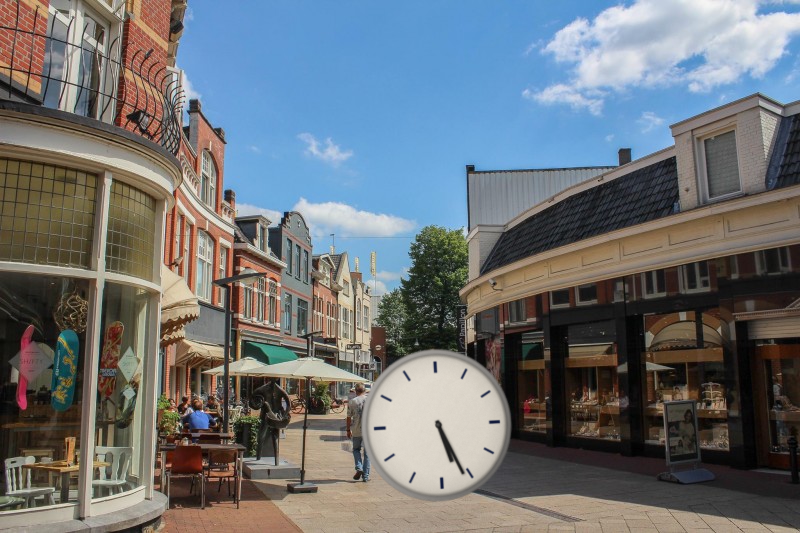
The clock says {"hour": 5, "minute": 26}
